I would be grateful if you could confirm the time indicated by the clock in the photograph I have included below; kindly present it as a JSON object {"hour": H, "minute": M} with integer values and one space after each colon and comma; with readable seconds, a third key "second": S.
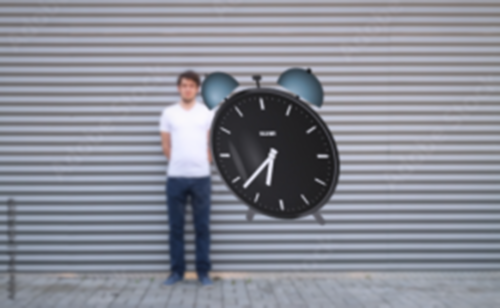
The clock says {"hour": 6, "minute": 38}
